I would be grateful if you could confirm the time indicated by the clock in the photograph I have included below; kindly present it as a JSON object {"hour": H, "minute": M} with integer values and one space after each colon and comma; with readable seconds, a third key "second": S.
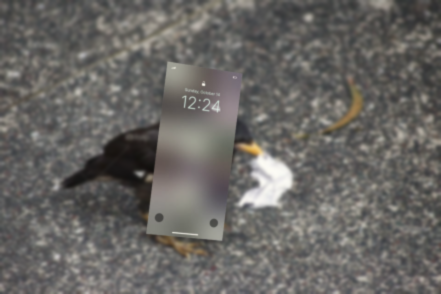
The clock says {"hour": 12, "minute": 24}
